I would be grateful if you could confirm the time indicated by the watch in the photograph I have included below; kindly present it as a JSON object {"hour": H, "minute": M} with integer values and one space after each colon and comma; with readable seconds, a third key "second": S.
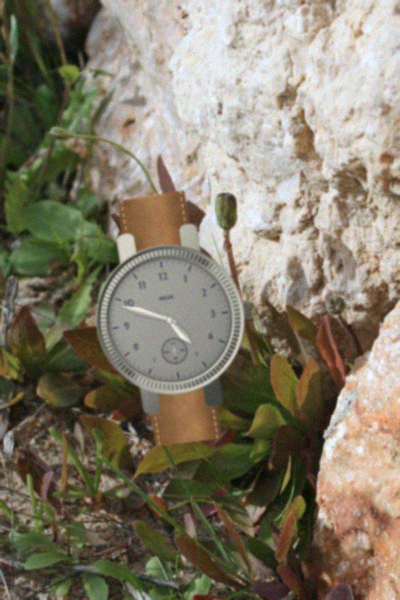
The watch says {"hour": 4, "minute": 49}
